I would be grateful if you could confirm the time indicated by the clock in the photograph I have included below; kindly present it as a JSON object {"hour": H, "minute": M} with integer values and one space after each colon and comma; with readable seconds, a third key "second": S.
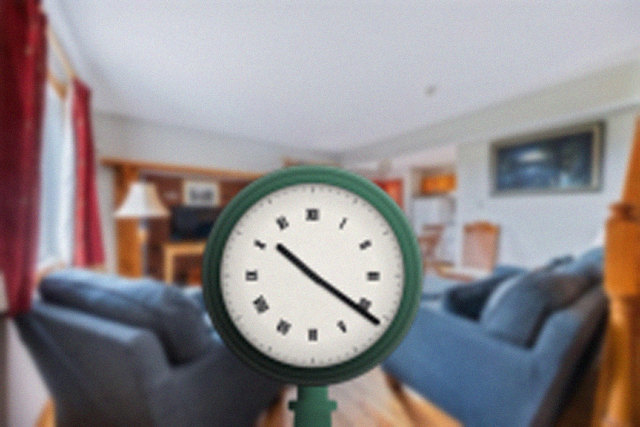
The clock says {"hour": 10, "minute": 21}
